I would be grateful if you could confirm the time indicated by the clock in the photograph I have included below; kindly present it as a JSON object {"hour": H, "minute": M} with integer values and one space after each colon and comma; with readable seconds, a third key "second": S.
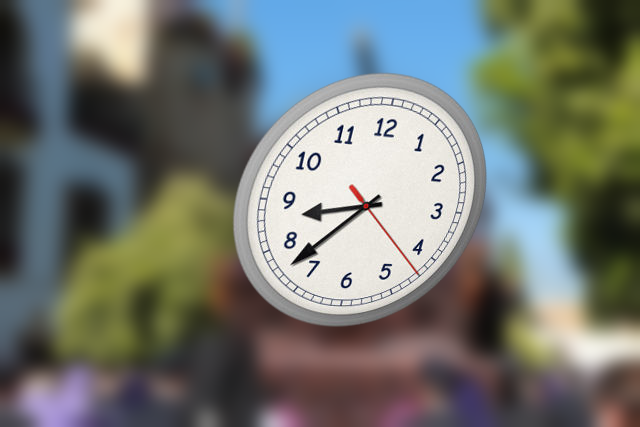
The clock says {"hour": 8, "minute": 37, "second": 22}
